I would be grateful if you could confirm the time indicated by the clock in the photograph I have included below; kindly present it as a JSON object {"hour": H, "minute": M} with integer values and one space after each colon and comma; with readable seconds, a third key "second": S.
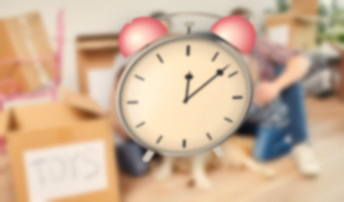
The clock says {"hour": 12, "minute": 8}
